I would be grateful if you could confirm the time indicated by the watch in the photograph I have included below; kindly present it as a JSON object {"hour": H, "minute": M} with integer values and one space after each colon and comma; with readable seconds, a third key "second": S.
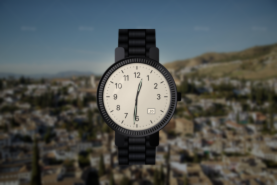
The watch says {"hour": 12, "minute": 31}
